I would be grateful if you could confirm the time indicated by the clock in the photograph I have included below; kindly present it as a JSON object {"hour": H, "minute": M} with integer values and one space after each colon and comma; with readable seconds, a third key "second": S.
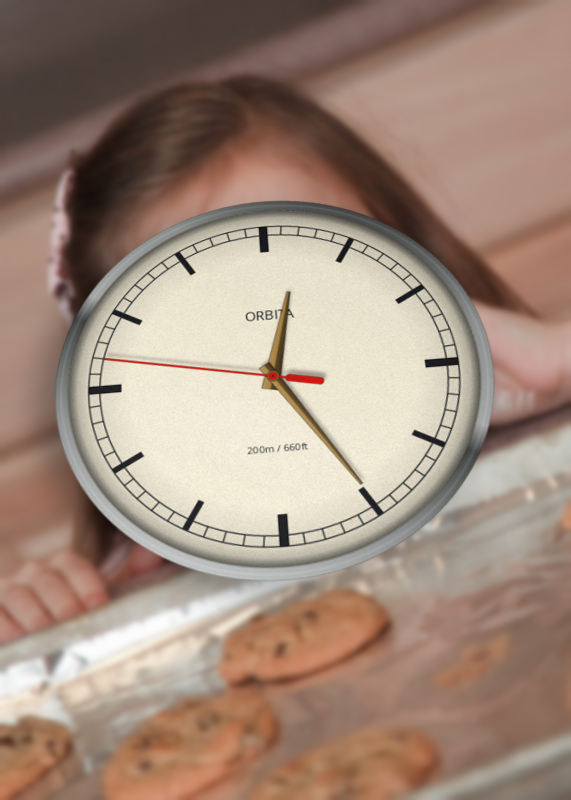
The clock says {"hour": 12, "minute": 24, "second": 47}
